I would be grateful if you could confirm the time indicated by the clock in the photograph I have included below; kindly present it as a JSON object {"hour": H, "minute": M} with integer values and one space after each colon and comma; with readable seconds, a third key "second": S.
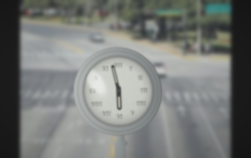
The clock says {"hour": 5, "minute": 58}
